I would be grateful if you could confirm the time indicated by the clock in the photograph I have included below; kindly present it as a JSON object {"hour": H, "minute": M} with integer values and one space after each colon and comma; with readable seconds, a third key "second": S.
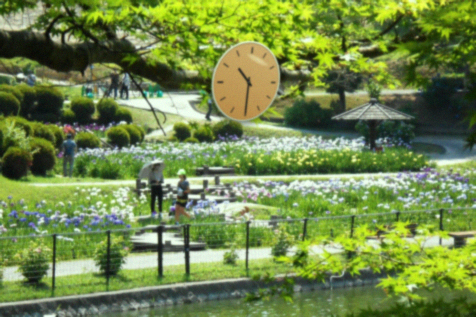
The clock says {"hour": 10, "minute": 30}
